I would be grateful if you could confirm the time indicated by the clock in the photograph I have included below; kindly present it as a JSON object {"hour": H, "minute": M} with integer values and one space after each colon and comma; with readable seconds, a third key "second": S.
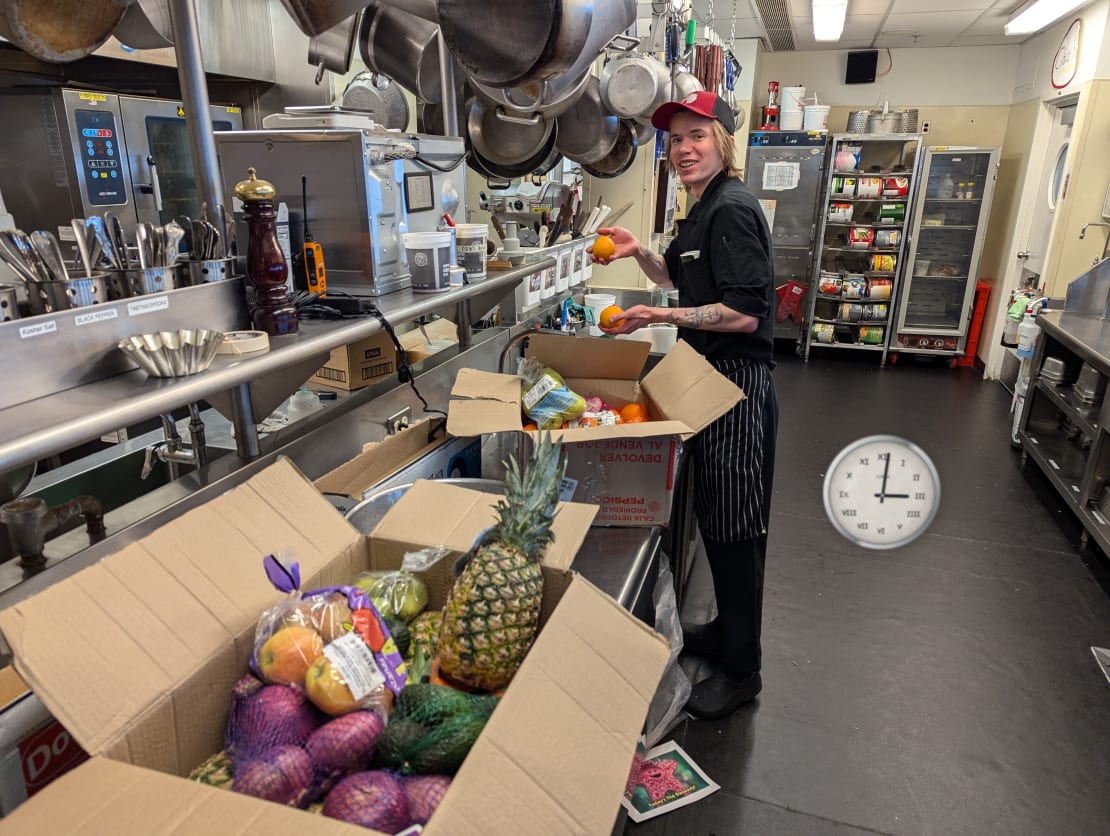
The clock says {"hour": 3, "minute": 1}
